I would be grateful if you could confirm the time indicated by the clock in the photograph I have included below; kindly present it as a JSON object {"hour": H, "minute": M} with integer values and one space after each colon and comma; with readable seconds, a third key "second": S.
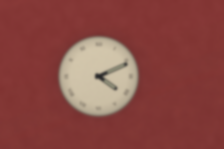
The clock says {"hour": 4, "minute": 11}
